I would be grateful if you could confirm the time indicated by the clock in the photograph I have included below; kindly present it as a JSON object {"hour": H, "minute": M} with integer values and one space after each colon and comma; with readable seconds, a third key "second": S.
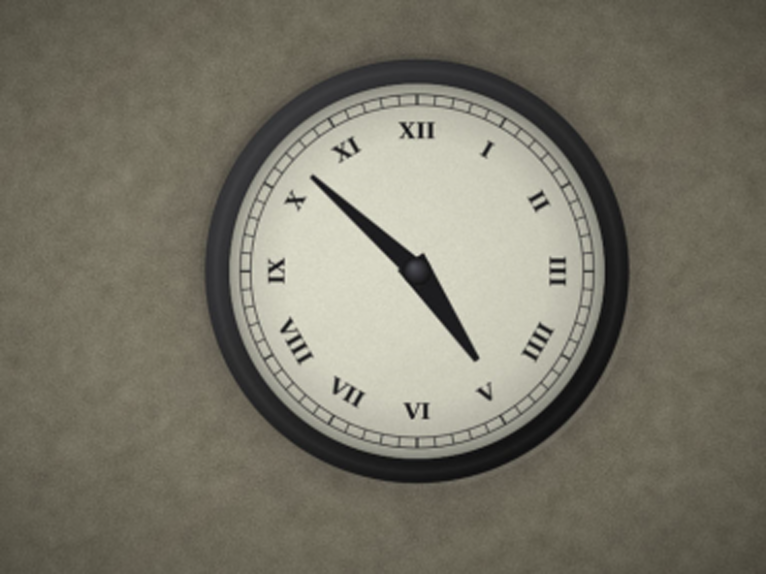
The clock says {"hour": 4, "minute": 52}
